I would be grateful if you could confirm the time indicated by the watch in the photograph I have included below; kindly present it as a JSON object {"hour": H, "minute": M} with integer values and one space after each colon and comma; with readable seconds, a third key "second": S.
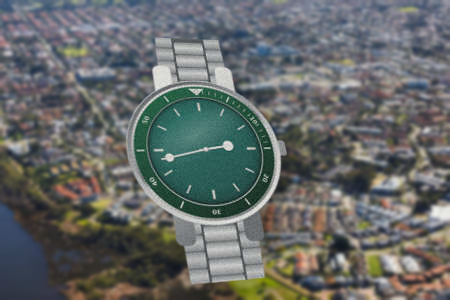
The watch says {"hour": 2, "minute": 43}
